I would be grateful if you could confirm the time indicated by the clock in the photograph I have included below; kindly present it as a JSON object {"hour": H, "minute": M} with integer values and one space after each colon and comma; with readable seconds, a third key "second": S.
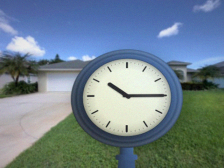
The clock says {"hour": 10, "minute": 15}
